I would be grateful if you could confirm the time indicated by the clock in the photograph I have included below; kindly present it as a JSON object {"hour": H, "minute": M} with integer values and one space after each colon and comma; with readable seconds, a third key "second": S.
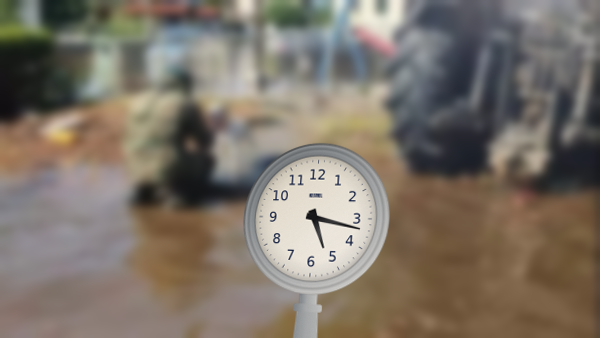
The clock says {"hour": 5, "minute": 17}
